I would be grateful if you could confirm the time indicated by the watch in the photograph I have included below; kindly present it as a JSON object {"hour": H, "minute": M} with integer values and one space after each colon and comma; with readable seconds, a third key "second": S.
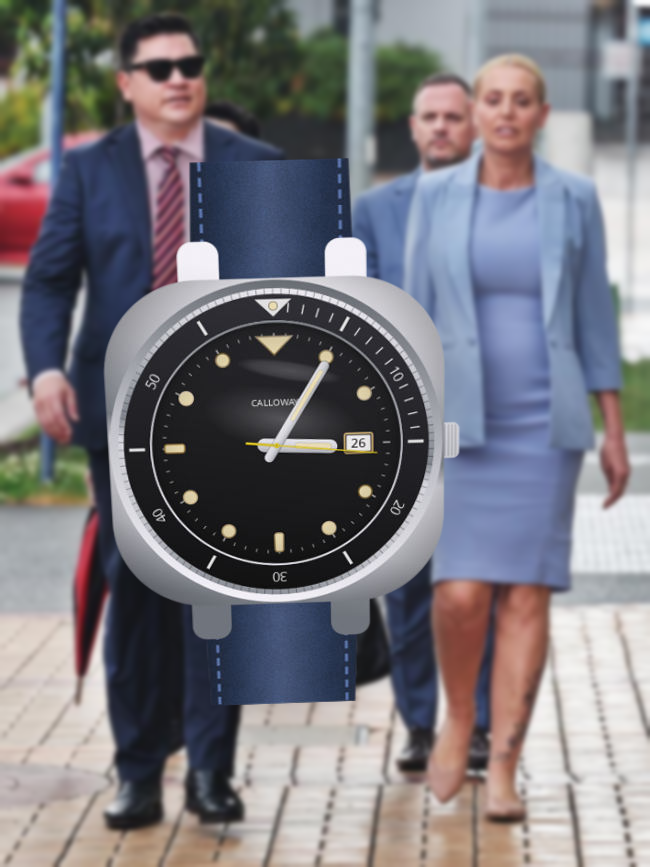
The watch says {"hour": 3, "minute": 5, "second": 16}
